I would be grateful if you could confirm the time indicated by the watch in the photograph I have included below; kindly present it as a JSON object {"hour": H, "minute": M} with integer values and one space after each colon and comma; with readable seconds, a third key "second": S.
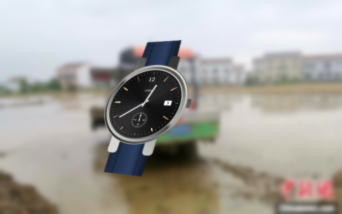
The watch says {"hour": 12, "minute": 39}
